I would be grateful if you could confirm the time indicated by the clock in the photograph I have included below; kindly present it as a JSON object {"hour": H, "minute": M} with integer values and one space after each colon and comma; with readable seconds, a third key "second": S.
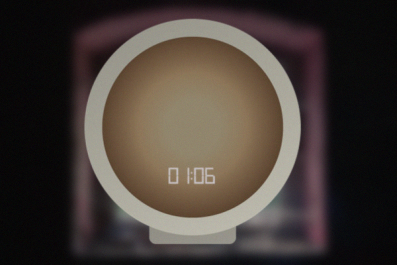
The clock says {"hour": 1, "minute": 6}
